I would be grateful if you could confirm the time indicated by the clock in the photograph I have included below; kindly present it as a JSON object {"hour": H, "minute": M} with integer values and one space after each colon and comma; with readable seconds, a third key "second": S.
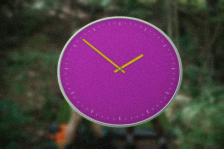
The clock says {"hour": 1, "minute": 52}
